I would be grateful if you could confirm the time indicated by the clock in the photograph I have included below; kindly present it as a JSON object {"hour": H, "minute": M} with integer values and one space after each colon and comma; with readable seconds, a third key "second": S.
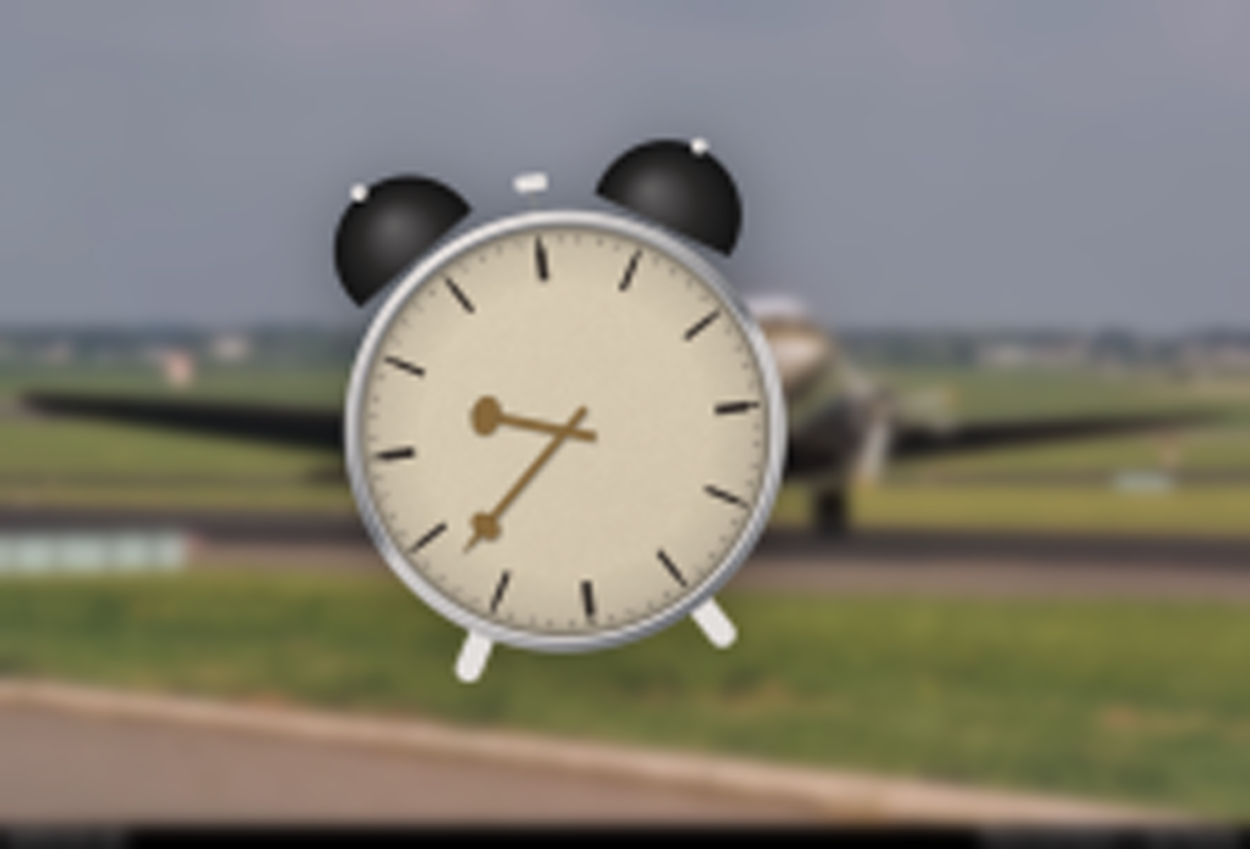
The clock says {"hour": 9, "minute": 38}
